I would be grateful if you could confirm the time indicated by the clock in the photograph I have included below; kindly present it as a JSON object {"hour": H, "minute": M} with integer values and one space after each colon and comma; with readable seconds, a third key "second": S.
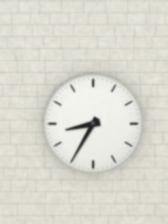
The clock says {"hour": 8, "minute": 35}
